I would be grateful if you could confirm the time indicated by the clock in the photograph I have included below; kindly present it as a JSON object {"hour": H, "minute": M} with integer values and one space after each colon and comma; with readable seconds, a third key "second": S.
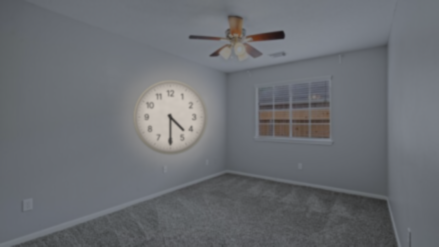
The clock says {"hour": 4, "minute": 30}
